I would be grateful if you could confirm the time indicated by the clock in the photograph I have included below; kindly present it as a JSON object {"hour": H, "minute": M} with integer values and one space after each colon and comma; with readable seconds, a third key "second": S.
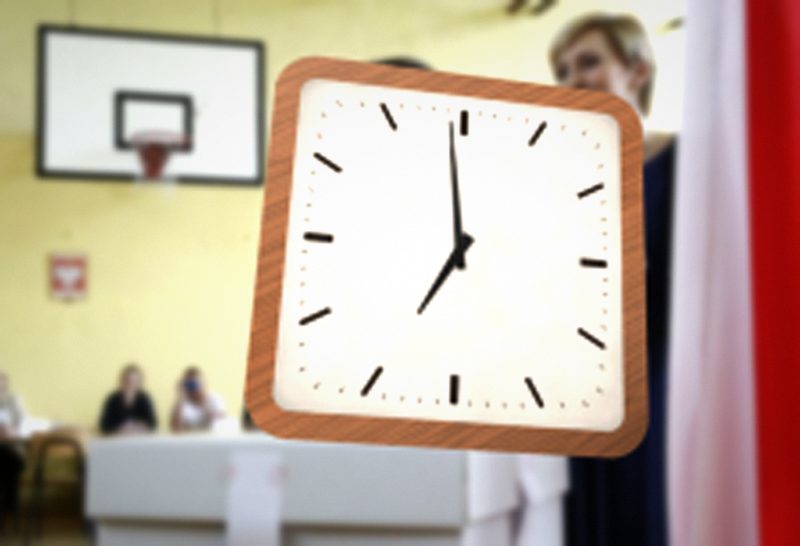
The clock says {"hour": 6, "minute": 59}
